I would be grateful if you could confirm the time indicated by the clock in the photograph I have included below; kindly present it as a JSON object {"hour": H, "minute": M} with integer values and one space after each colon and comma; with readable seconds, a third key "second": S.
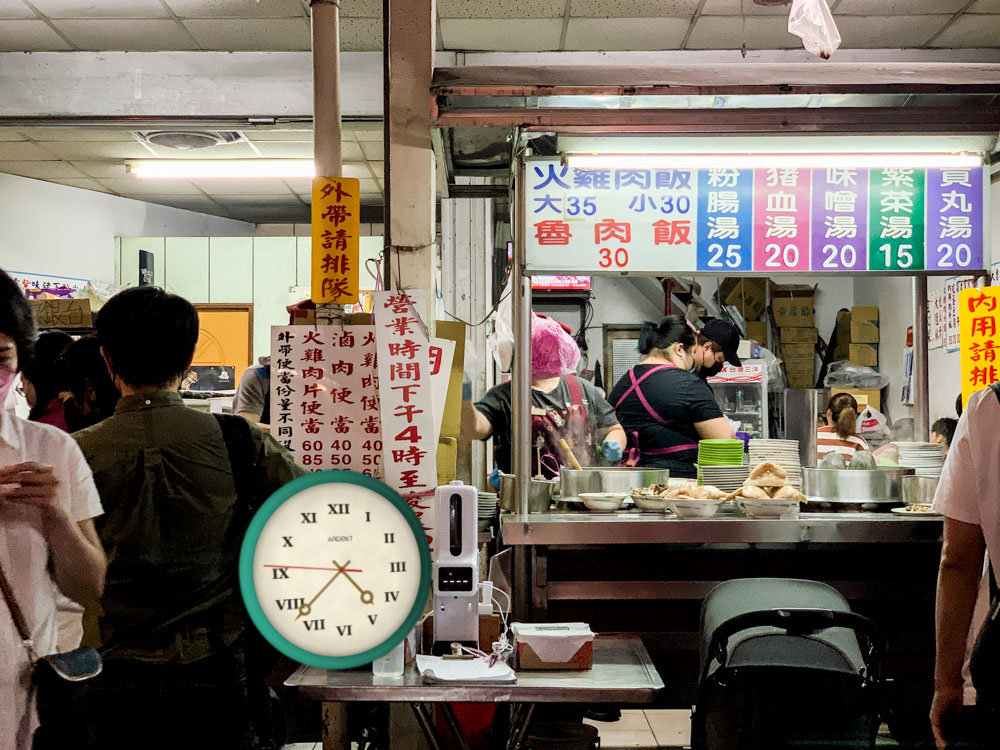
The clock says {"hour": 4, "minute": 37, "second": 46}
